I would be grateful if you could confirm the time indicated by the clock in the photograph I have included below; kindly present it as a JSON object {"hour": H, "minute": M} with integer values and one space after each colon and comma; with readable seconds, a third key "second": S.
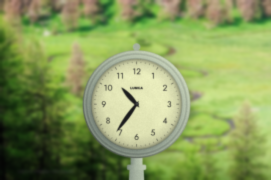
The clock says {"hour": 10, "minute": 36}
